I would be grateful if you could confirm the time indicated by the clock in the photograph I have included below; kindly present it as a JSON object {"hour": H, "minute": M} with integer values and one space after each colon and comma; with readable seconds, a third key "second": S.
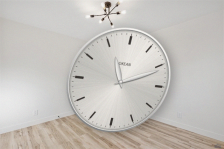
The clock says {"hour": 11, "minute": 11}
